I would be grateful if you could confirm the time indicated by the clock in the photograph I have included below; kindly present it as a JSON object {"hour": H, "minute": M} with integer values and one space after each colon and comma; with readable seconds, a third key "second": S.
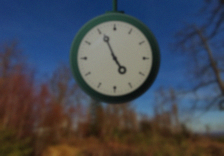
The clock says {"hour": 4, "minute": 56}
